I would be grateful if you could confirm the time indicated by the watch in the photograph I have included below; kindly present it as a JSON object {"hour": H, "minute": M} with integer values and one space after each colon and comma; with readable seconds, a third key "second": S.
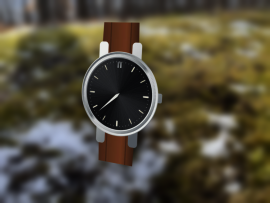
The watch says {"hour": 7, "minute": 38}
